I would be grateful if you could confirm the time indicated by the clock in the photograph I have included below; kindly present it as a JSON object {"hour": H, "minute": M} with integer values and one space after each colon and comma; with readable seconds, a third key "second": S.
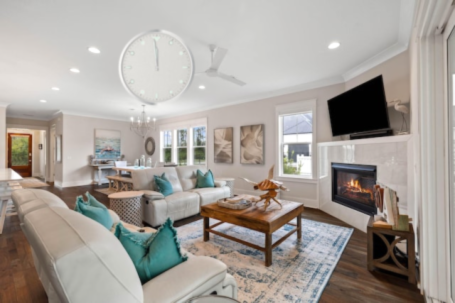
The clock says {"hour": 11, "minute": 59}
